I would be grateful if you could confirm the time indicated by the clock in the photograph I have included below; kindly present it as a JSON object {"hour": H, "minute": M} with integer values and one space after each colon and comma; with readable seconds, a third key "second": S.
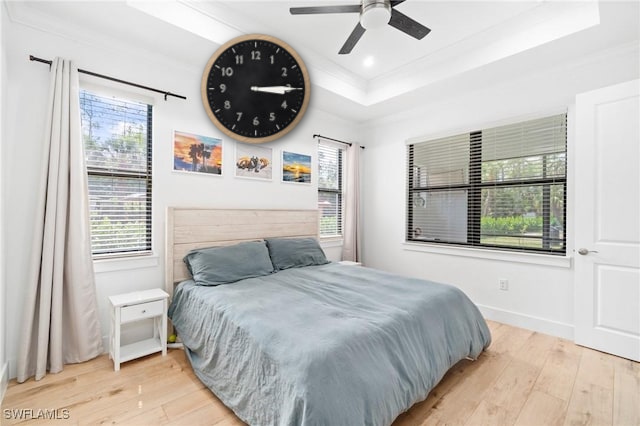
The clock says {"hour": 3, "minute": 15}
